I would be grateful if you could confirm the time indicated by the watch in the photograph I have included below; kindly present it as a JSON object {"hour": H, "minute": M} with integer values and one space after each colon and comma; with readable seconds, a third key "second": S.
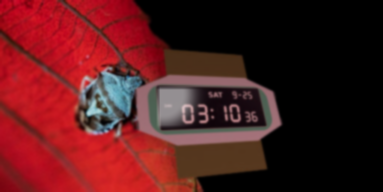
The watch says {"hour": 3, "minute": 10}
